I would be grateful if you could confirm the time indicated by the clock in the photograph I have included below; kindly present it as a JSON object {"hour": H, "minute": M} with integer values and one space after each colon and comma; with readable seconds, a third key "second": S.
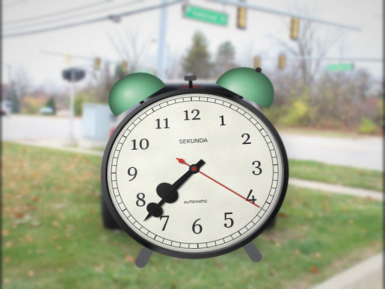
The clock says {"hour": 7, "minute": 37, "second": 21}
